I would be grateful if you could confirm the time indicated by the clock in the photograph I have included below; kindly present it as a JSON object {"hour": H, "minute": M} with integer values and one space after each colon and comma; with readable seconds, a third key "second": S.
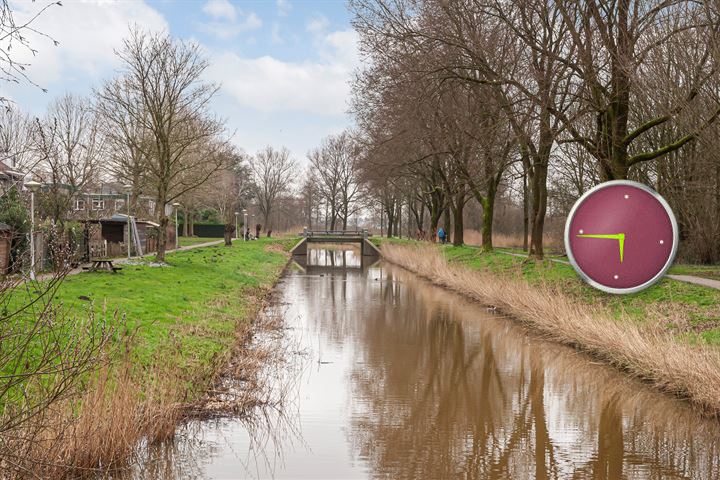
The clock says {"hour": 5, "minute": 44}
